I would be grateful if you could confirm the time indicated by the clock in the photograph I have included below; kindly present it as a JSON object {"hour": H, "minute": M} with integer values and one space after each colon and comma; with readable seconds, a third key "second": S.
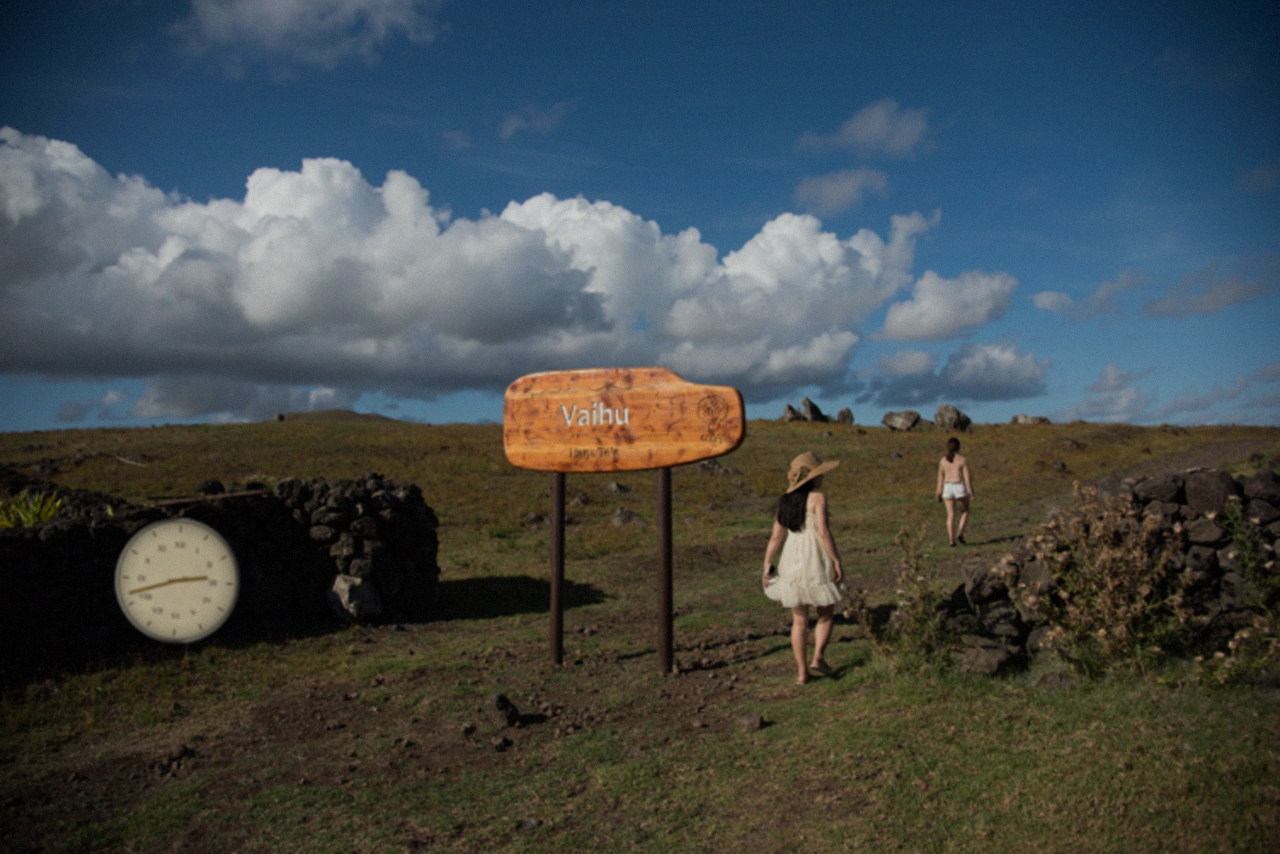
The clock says {"hour": 2, "minute": 42}
